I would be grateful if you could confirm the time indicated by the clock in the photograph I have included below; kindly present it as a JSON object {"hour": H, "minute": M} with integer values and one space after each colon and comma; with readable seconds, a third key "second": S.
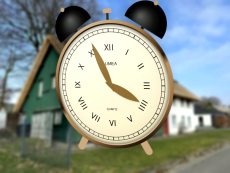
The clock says {"hour": 3, "minute": 56}
